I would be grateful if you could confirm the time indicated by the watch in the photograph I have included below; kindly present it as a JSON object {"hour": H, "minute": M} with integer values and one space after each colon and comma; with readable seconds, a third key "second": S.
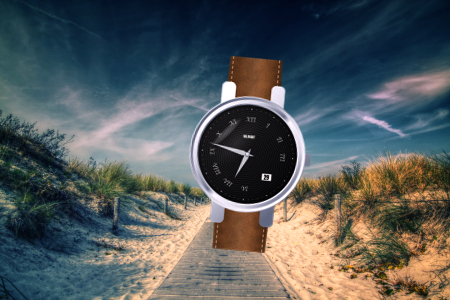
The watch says {"hour": 6, "minute": 47}
